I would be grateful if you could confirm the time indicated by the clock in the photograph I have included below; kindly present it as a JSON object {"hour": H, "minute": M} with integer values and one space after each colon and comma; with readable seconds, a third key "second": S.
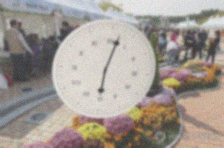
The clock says {"hour": 6, "minute": 2}
